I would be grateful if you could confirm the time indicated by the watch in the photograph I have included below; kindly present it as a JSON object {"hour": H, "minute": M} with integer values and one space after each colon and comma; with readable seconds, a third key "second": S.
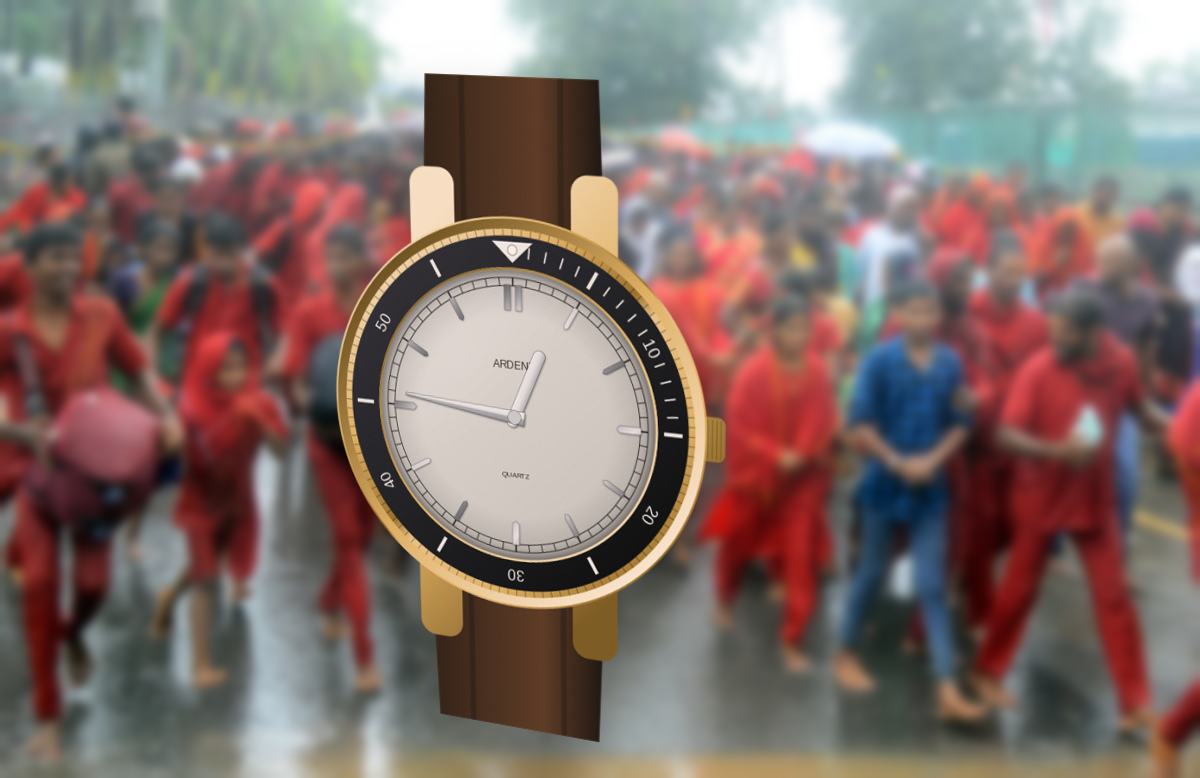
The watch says {"hour": 12, "minute": 46}
